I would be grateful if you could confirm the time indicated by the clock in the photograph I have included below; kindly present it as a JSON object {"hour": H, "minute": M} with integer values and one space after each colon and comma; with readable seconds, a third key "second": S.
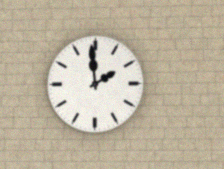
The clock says {"hour": 1, "minute": 59}
